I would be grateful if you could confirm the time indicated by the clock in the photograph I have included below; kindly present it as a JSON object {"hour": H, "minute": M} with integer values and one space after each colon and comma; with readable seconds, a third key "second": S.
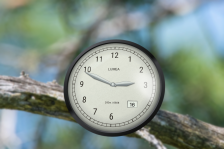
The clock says {"hour": 2, "minute": 49}
